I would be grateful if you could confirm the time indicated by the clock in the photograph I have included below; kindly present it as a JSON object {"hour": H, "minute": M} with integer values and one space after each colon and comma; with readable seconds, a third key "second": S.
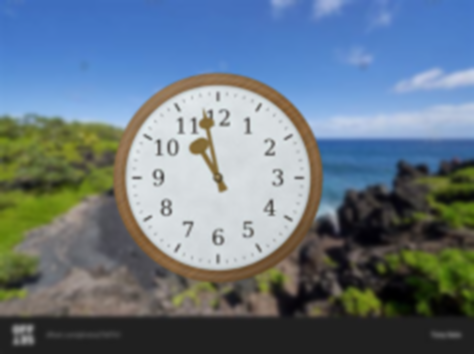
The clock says {"hour": 10, "minute": 58}
